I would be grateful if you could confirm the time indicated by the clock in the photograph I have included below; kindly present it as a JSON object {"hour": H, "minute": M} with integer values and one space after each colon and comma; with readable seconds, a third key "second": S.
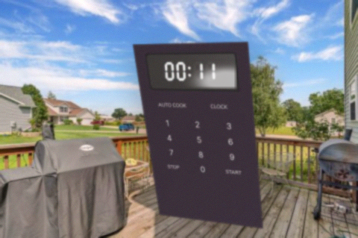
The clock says {"hour": 0, "minute": 11}
